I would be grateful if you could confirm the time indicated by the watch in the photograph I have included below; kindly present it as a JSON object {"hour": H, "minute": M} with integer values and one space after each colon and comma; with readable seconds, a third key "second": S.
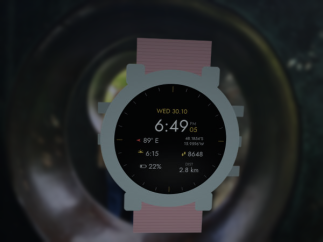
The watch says {"hour": 6, "minute": 49}
